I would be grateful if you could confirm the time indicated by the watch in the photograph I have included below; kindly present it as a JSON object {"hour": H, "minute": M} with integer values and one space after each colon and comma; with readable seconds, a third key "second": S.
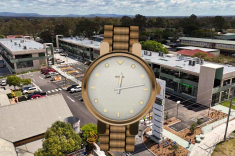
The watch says {"hour": 12, "minute": 13}
